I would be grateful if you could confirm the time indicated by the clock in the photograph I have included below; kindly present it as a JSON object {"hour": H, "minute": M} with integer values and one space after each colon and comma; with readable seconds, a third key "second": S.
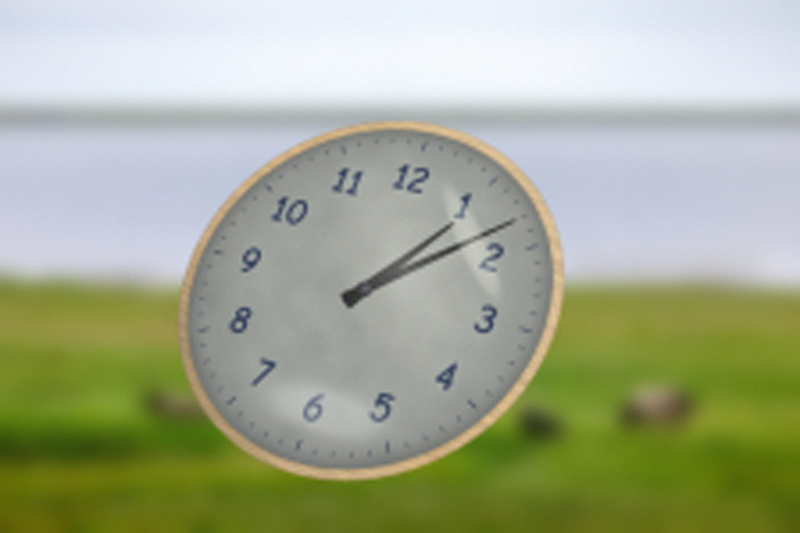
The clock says {"hour": 1, "minute": 8}
